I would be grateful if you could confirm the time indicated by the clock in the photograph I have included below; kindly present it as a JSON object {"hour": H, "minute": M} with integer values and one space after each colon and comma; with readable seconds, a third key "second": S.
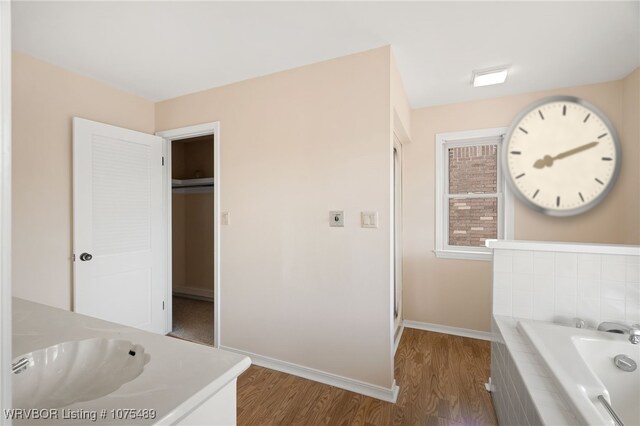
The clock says {"hour": 8, "minute": 11}
